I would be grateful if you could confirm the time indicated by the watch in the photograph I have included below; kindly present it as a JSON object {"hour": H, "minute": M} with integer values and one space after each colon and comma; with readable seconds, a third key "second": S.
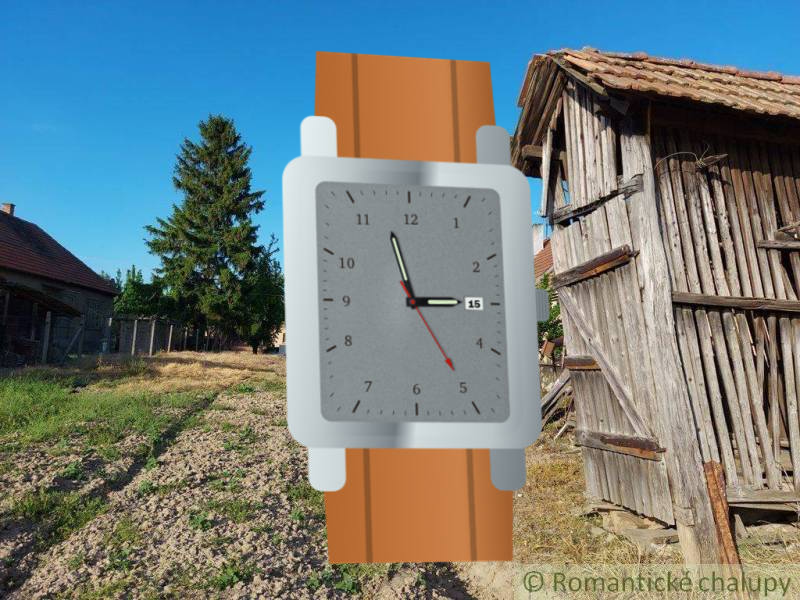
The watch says {"hour": 2, "minute": 57, "second": 25}
